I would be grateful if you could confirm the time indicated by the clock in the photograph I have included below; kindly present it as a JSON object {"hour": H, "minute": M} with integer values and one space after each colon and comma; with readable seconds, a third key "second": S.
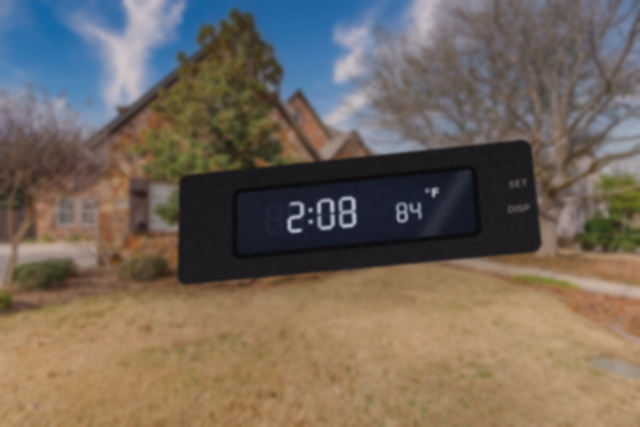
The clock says {"hour": 2, "minute": 8}
